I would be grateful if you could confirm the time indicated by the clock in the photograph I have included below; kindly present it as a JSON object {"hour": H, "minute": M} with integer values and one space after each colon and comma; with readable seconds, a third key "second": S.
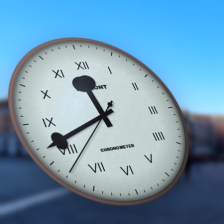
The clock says {"hour": 11, "minute": 41, "second": 38}
